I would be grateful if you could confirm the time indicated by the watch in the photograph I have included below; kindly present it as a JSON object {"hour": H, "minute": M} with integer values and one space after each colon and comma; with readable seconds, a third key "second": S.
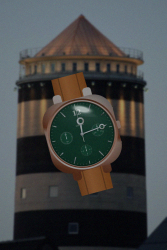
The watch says {"hour": 12, "minute": 14}
